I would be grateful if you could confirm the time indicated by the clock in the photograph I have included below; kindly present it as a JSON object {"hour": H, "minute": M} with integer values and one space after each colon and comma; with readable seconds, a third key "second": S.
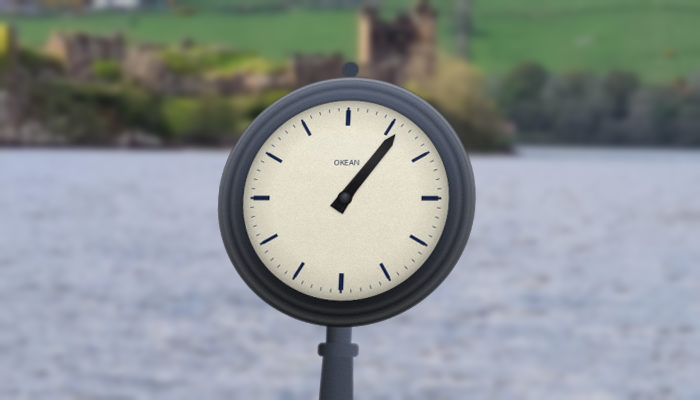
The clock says {"hour": 1, "minute": 6}
